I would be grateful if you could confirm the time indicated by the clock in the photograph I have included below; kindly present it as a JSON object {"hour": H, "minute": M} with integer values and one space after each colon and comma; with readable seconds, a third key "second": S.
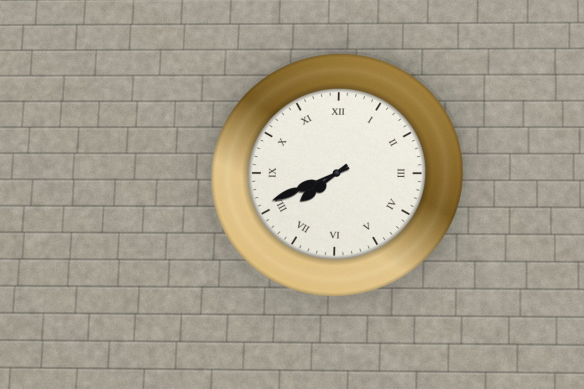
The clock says {"hour": 7, "minute": 41}
